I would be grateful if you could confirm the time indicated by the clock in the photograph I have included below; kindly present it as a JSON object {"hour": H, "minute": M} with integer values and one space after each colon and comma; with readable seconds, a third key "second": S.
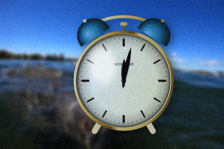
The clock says {"hour": 12, "minute": 2}
